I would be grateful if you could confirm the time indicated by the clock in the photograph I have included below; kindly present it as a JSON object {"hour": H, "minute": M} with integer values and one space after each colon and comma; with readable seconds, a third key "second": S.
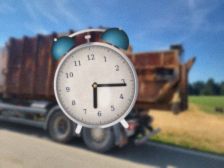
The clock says {"hour": 6, "minute": 16}
